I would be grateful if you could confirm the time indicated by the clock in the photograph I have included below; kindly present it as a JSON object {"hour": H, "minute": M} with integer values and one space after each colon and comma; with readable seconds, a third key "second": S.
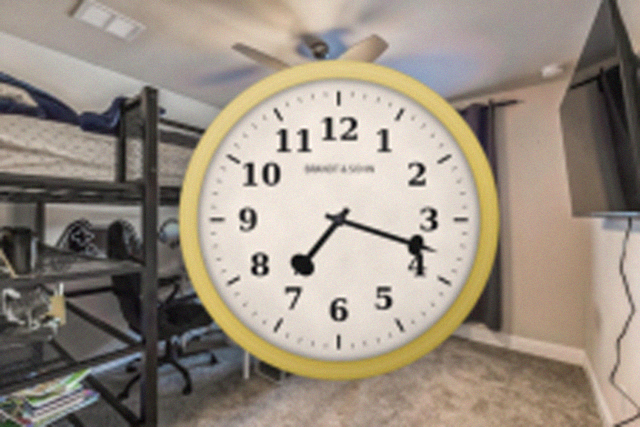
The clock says {"hour": 7, "minute": 18}
